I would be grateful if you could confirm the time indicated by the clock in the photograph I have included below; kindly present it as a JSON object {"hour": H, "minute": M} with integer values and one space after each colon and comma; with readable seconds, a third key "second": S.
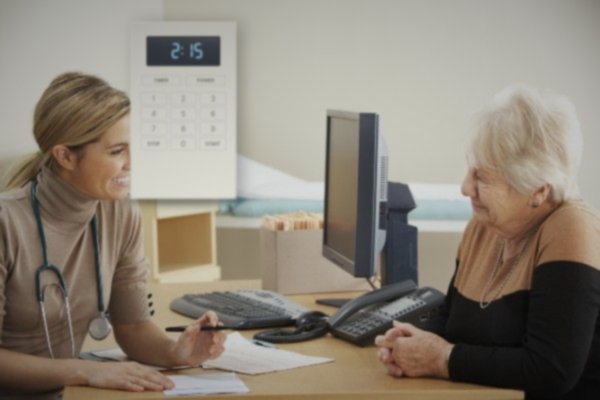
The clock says {"hour": 2, "minute": 15}
